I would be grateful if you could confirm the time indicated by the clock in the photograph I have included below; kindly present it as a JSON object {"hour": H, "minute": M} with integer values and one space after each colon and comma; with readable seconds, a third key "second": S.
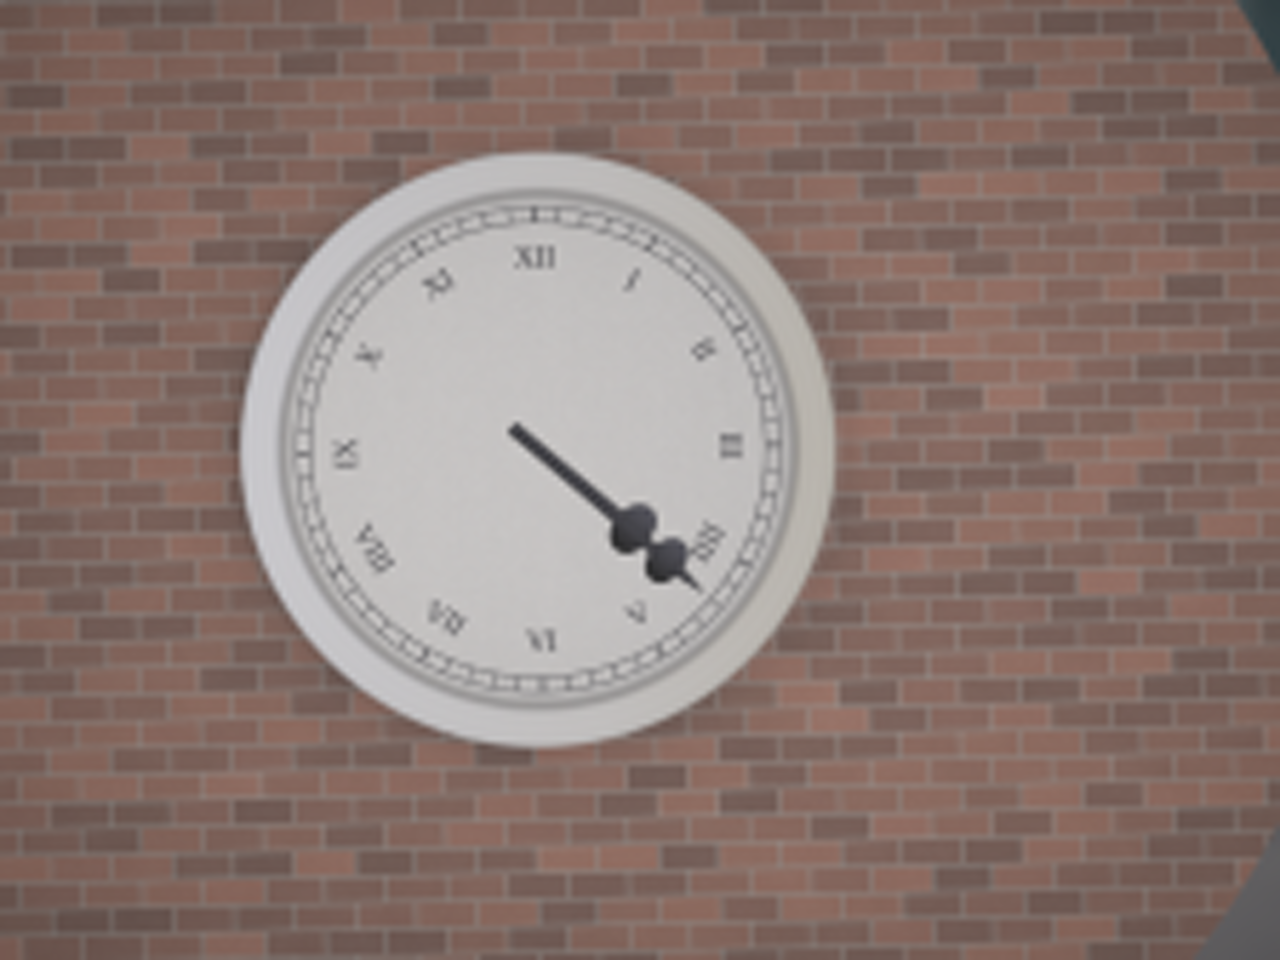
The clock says {"hour": 4, "minute": 22}
